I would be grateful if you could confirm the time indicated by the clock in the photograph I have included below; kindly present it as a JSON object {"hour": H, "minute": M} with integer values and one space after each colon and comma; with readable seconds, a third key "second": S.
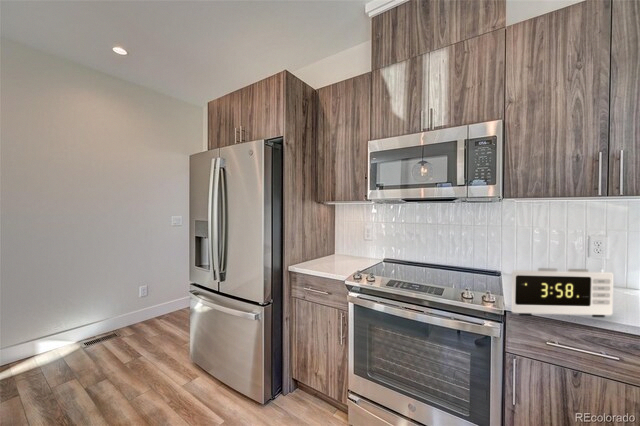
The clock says {"hour": 3, "minute": 58}
